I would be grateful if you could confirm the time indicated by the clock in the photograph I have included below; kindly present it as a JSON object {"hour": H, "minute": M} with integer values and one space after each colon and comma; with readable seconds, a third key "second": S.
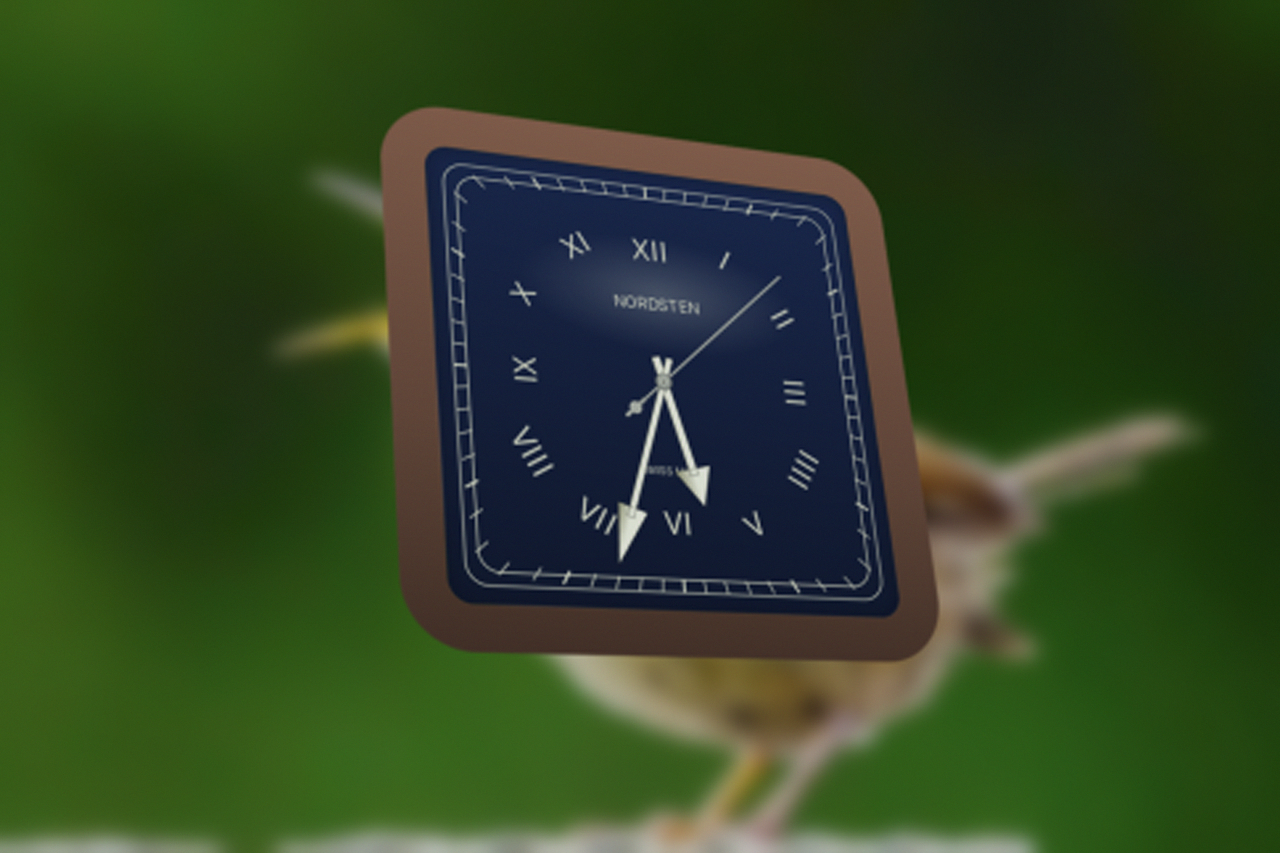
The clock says {"hour": 5, "minute": 33, "second": 8}
